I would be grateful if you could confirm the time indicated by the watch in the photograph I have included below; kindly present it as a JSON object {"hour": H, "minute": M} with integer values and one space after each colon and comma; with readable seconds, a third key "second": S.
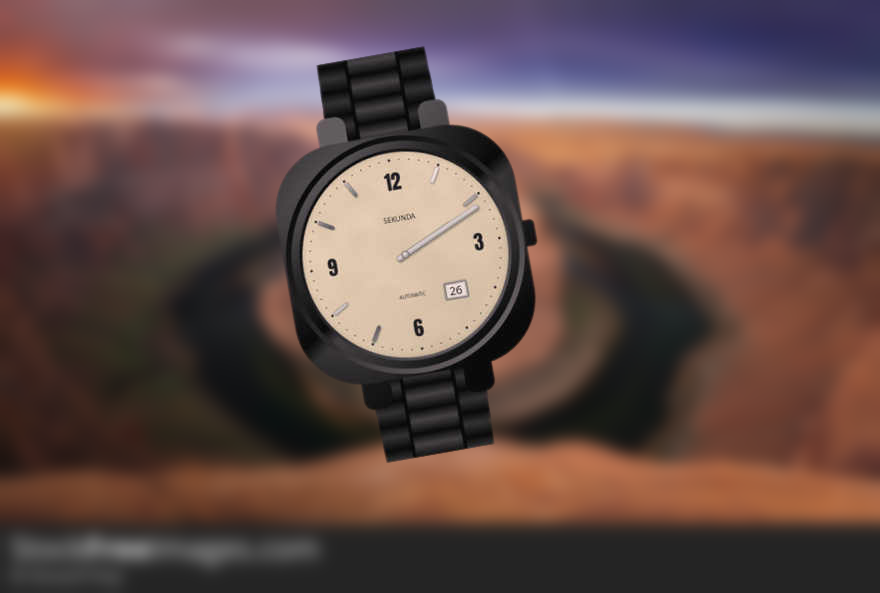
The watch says {"hour": 2, "minute": 11}
